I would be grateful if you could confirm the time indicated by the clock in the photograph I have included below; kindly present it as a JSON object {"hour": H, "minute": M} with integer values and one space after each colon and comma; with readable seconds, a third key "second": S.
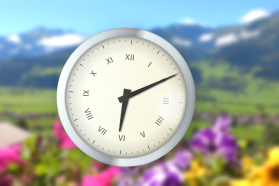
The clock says {"hour": 6, "minute": 10}
